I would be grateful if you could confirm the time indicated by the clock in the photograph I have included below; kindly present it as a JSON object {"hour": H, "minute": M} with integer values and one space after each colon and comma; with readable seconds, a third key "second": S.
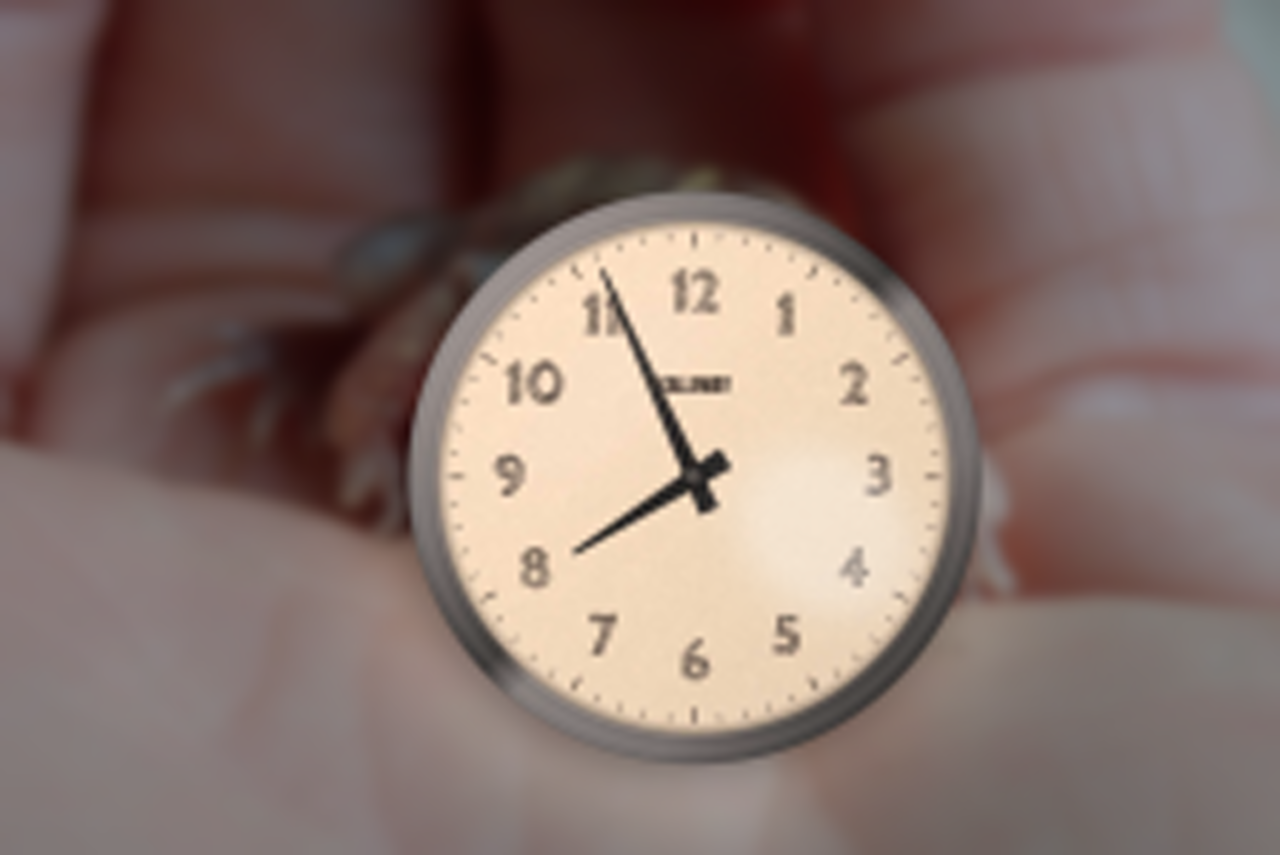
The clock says {"hour": 7, "minute": 56}
